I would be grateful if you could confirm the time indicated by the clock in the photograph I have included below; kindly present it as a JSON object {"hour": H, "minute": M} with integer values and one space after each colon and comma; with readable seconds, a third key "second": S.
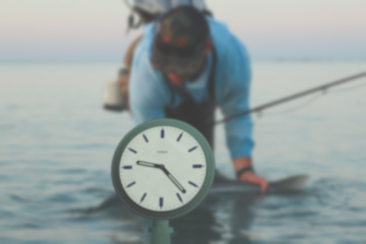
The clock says {"hour": 9, "minute": 23}
